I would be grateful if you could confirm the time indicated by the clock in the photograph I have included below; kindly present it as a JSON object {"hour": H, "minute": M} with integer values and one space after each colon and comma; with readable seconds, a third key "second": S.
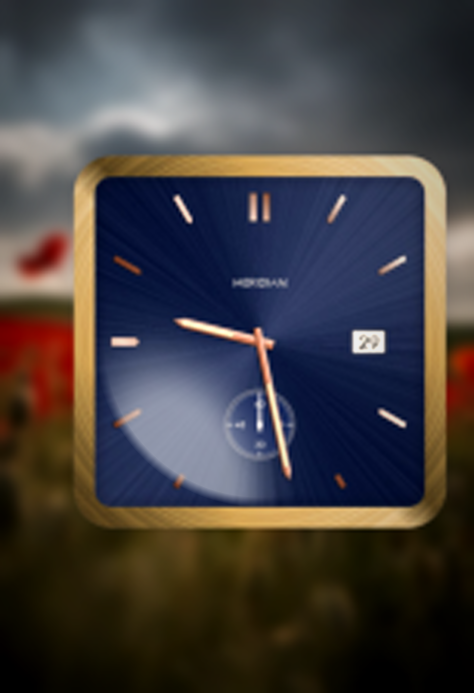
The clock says {"hour": 9, "minute": 28}
